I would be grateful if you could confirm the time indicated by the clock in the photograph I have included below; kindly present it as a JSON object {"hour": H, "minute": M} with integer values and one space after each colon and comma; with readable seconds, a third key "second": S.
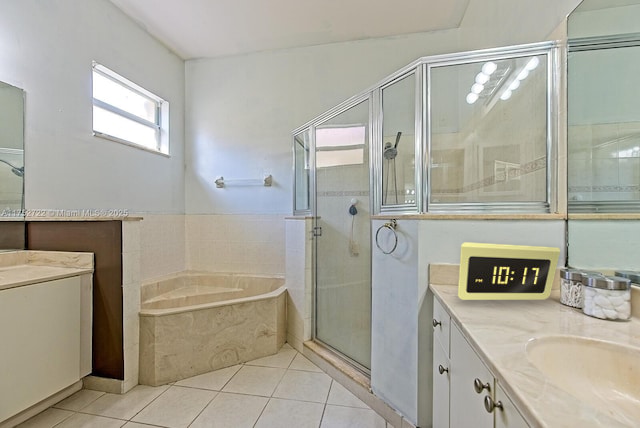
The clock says {"hour": 10, "minute": 17}
